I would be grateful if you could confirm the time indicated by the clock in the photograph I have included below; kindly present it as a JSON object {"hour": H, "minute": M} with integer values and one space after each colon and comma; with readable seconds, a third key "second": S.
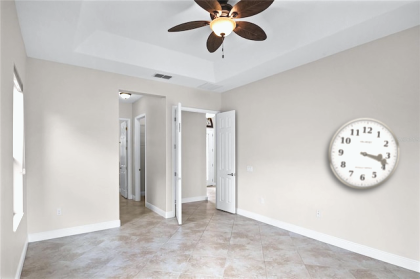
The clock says {"hour": 3, "minute": 18}
